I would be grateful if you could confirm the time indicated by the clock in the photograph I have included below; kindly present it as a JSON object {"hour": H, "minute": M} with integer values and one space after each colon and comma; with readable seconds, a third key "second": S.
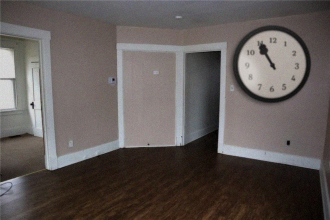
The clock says {"hour": 10, "minute": 55}
